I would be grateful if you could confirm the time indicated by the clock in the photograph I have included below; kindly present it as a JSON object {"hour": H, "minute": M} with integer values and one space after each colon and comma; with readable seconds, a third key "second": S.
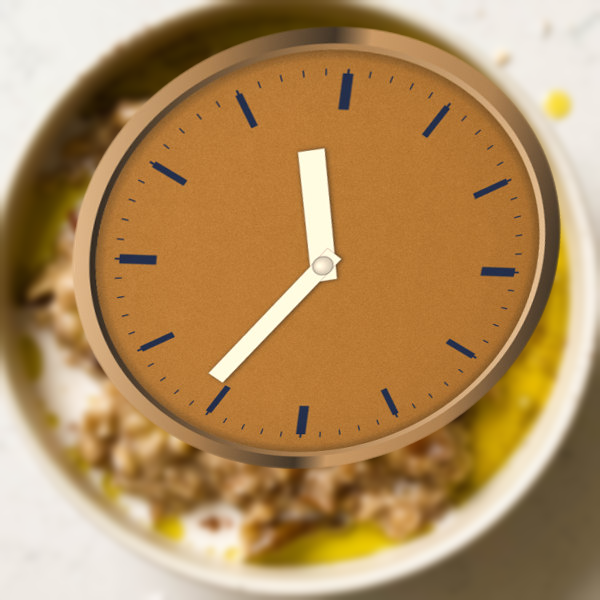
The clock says {"hour": 11, "minute": 36}
